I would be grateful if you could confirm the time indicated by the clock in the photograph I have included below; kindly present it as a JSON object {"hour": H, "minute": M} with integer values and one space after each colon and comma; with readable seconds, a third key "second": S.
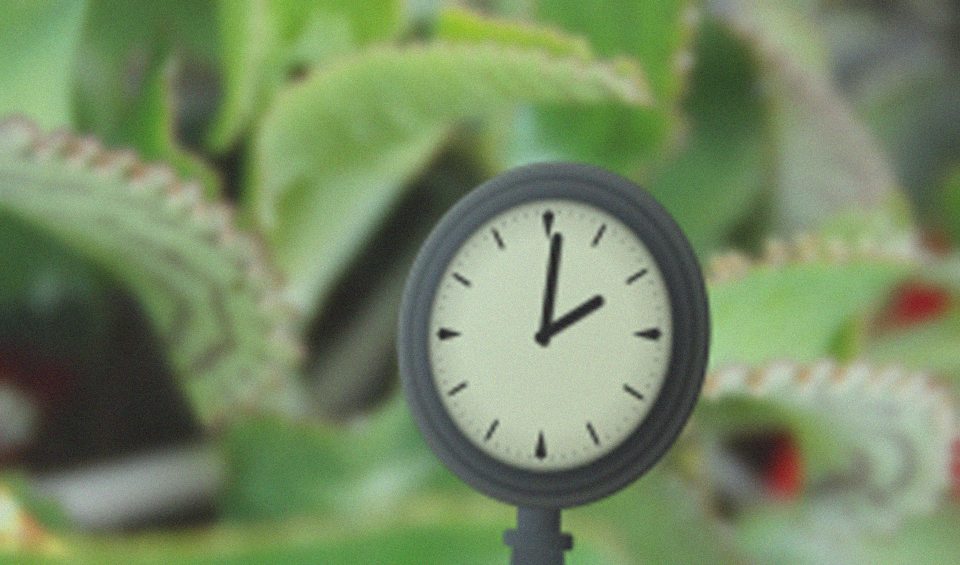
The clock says {"hour": 2, "minute": 1}
